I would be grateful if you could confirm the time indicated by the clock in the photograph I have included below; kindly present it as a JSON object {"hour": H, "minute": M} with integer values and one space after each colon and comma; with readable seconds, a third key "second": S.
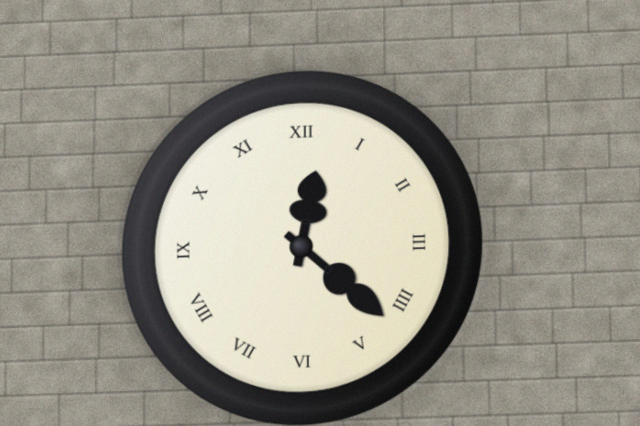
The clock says {"hour": 12, "minute": 22}
